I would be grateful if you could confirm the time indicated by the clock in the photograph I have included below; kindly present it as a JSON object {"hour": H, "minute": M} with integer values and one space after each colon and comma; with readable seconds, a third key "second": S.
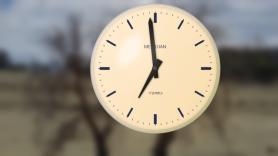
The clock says {"hour": 6, "minute": 59}
